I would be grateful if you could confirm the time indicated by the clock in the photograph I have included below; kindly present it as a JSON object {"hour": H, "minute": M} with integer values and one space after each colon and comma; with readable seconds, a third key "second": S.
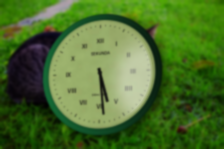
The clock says {"hour": 5, "minute": 29}
